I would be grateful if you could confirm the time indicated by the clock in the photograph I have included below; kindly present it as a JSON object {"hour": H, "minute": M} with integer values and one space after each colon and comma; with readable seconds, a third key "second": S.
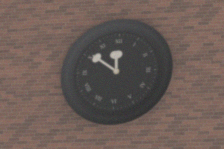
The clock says {"hour": 11, "minute": 51}
